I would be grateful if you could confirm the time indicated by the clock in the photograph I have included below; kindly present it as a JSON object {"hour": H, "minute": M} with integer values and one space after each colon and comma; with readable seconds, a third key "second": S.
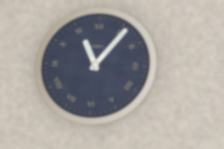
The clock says {"hour": 11, "minute": 6}
